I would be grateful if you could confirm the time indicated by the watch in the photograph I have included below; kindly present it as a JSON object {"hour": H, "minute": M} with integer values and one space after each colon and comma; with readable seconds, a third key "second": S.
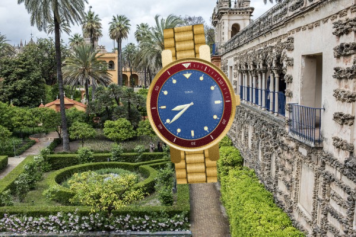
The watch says {"hour": 8, "minute": 39}
